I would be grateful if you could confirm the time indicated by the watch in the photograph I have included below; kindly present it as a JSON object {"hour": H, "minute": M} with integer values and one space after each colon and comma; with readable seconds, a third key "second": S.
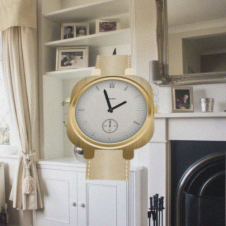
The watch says {"hour": 1, "minute": 57}
